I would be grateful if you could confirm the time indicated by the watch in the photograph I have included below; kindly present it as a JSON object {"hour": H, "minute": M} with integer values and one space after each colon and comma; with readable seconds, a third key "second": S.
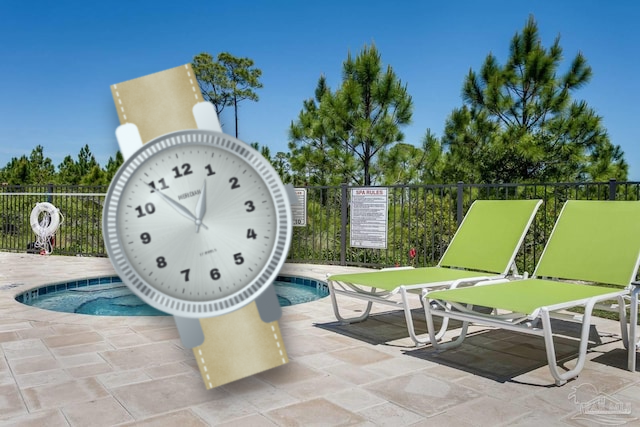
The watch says {"hour": 12, "minute": 54}
